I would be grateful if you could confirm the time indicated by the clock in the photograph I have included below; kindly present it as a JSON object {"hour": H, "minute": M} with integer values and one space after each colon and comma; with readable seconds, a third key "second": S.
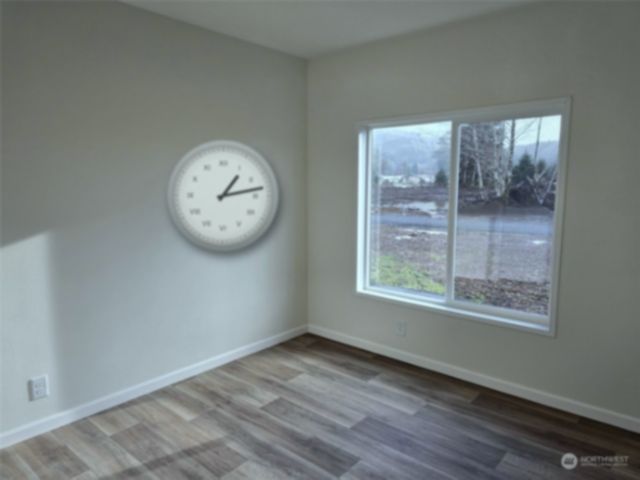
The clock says {"hour": 1, "minute": 13}
